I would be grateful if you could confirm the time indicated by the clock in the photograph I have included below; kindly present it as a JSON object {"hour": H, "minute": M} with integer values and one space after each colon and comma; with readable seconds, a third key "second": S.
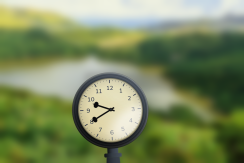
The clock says {"hour": 9, "minute": 40}
